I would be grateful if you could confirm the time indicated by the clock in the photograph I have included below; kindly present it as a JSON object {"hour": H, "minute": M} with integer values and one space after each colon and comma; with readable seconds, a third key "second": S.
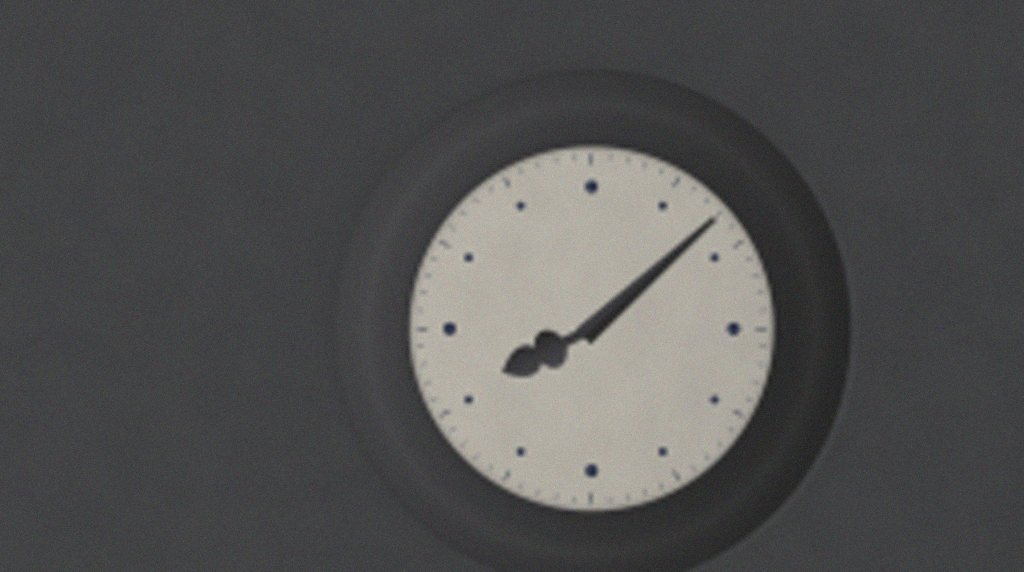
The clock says {"hour": 8, "minute": 8}
